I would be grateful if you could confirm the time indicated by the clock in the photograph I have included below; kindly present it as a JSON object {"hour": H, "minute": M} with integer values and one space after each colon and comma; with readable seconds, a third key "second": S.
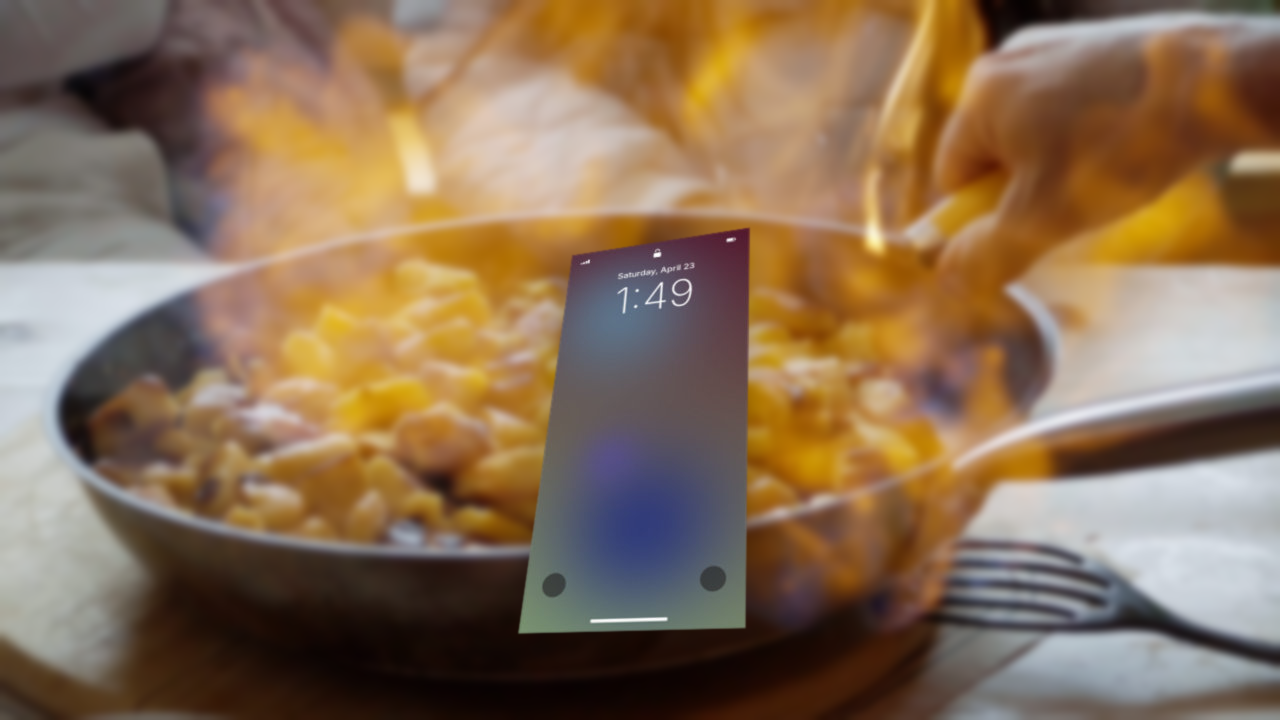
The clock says {"hour": 1, "minute": 49}
